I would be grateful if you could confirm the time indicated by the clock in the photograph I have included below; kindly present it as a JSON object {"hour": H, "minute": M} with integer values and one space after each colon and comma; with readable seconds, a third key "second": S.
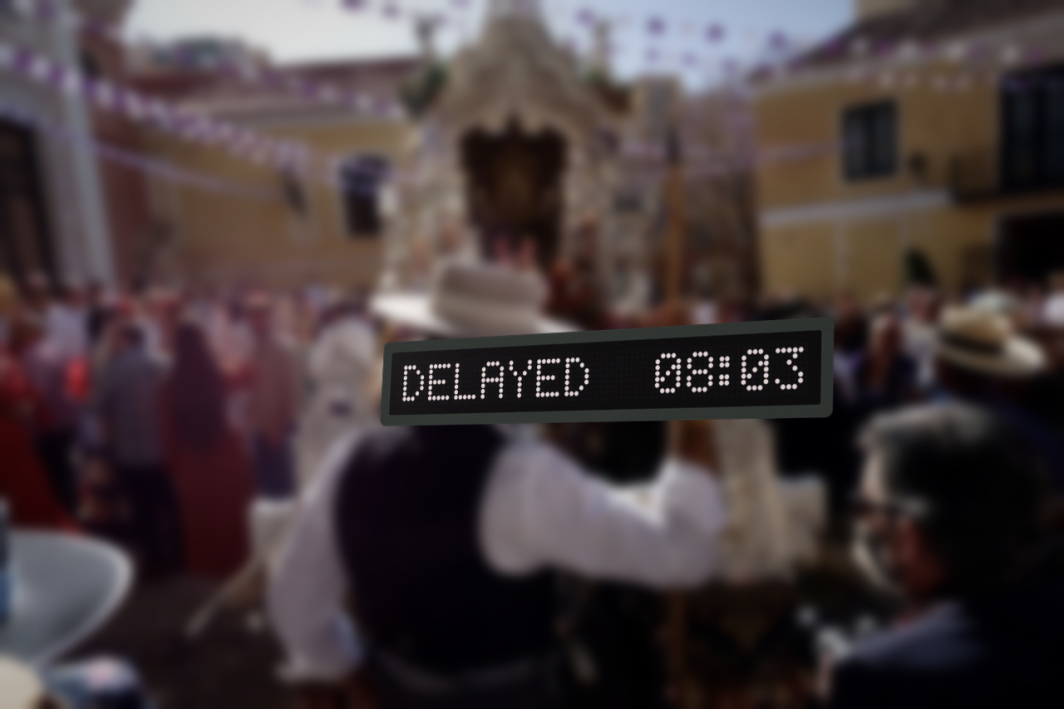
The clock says {"hour": 8, "minute": 3}
